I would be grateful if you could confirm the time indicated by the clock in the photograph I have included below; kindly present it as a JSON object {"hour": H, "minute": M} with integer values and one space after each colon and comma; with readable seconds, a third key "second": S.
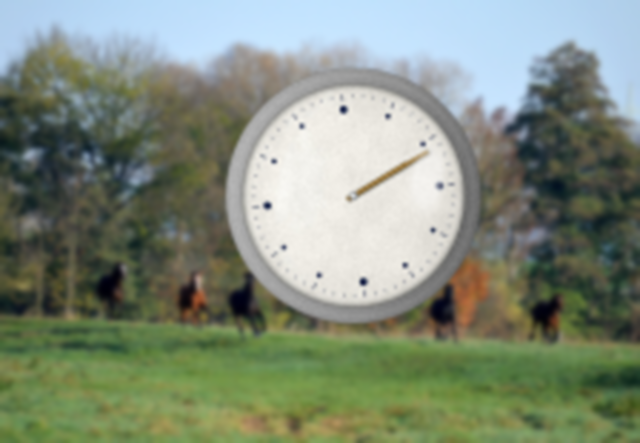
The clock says {"hour": 2, "minute": 11}
